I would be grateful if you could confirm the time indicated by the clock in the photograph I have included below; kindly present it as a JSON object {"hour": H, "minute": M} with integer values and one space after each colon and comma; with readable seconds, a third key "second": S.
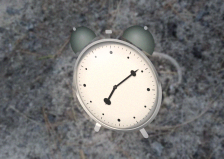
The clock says {"hour": 7, "minute": 9}
